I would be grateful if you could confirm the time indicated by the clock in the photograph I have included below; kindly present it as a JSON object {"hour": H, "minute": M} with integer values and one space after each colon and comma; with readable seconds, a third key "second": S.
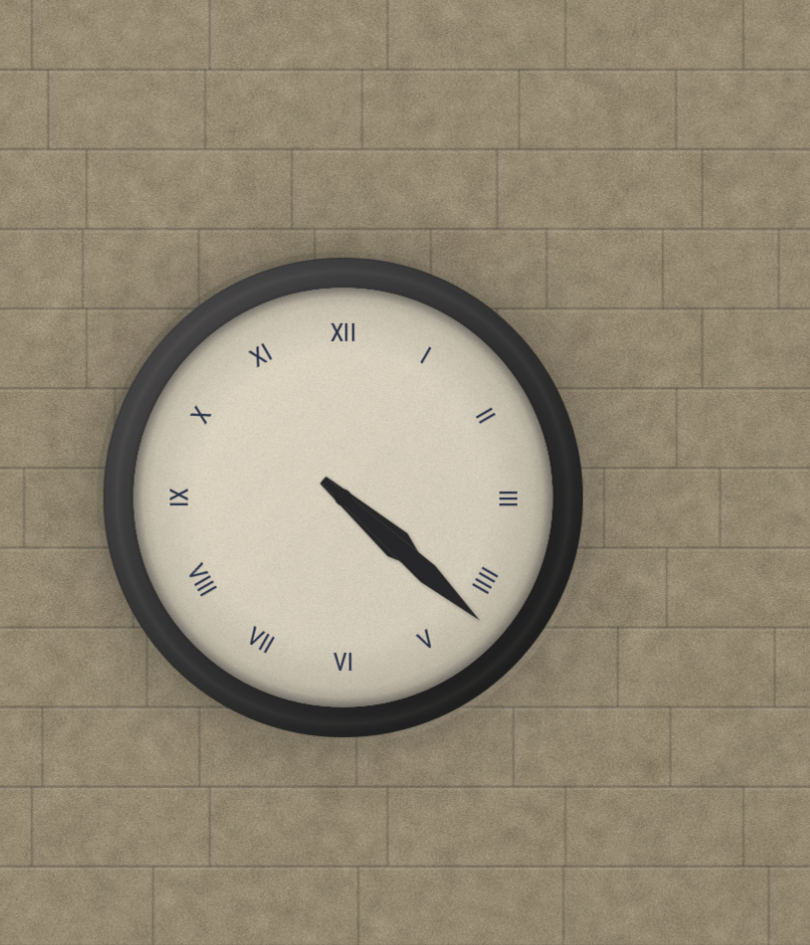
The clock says {"hour": 4, "minute": 22}
